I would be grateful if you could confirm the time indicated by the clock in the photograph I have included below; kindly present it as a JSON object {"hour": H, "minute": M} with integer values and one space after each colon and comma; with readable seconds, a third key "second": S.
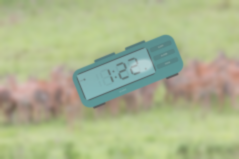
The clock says {"hour": 1, "minute": 22}
